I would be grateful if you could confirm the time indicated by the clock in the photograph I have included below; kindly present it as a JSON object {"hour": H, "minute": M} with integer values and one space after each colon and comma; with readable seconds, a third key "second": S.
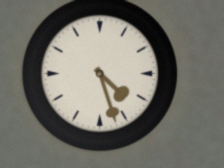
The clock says {"hour": 4, "minute": 27}
